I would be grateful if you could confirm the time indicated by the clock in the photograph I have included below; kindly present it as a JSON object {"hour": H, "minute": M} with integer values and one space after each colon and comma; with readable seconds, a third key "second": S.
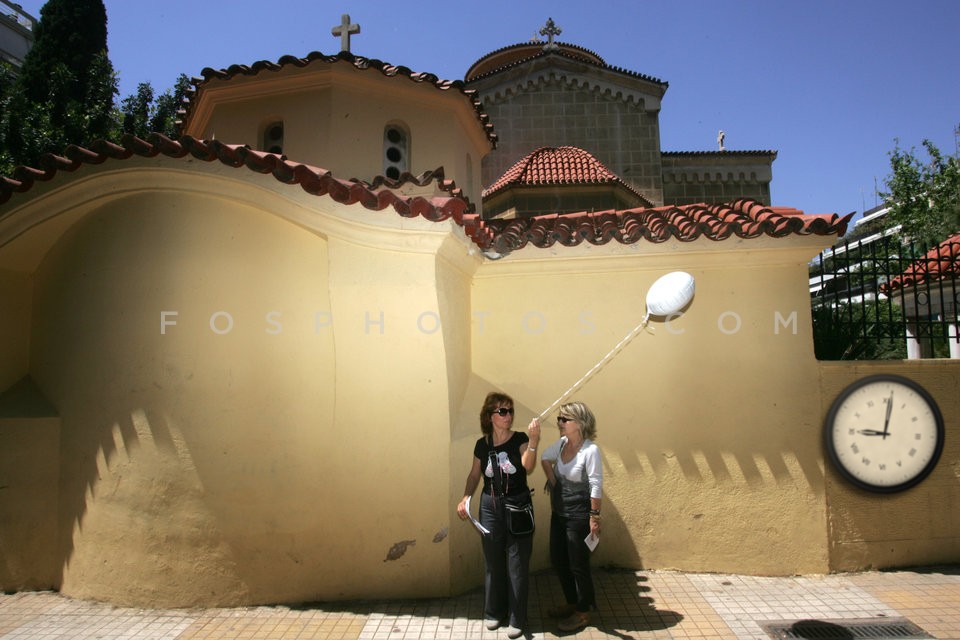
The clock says {"hour": 9, "minute": 1}
